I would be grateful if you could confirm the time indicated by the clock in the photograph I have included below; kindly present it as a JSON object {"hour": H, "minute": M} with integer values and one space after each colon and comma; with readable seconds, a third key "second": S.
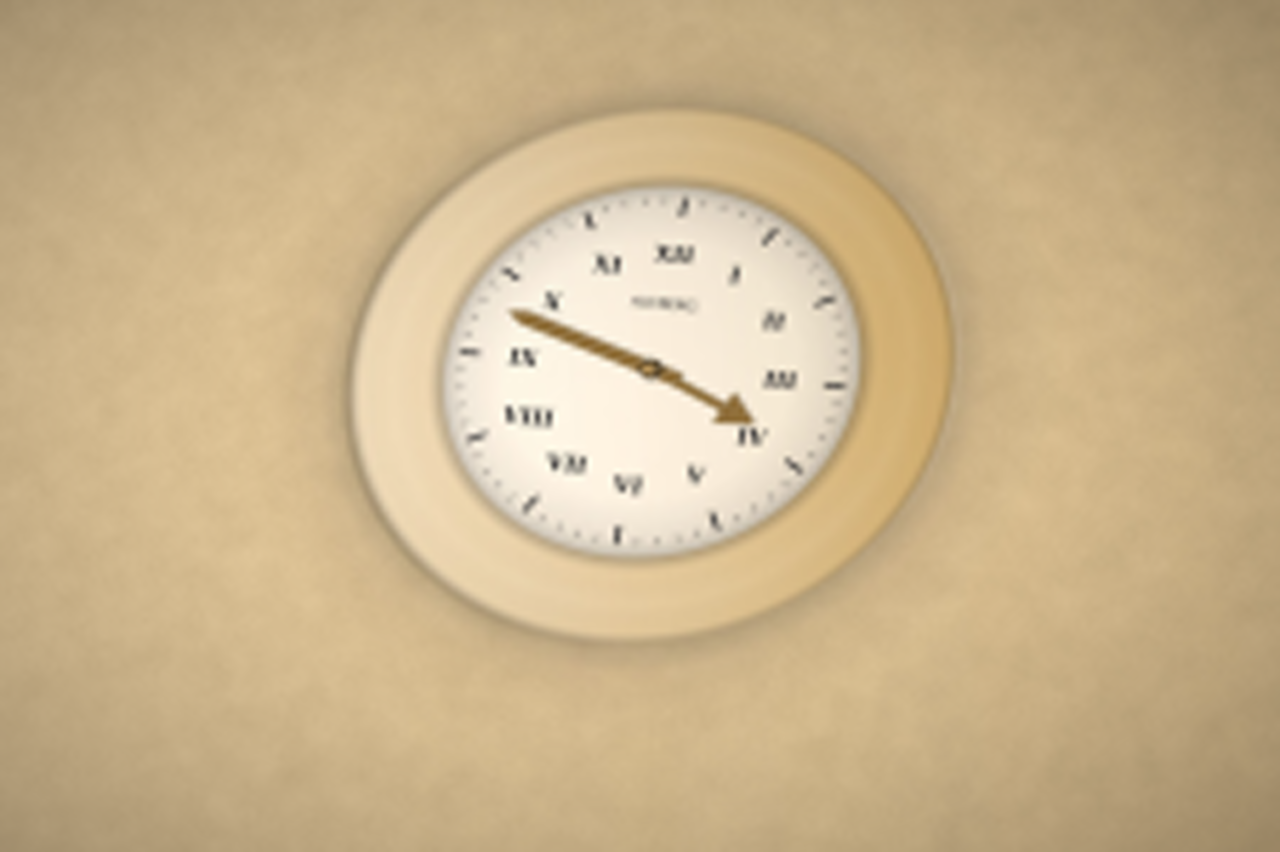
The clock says {"hour": 3, "minute": 48}
